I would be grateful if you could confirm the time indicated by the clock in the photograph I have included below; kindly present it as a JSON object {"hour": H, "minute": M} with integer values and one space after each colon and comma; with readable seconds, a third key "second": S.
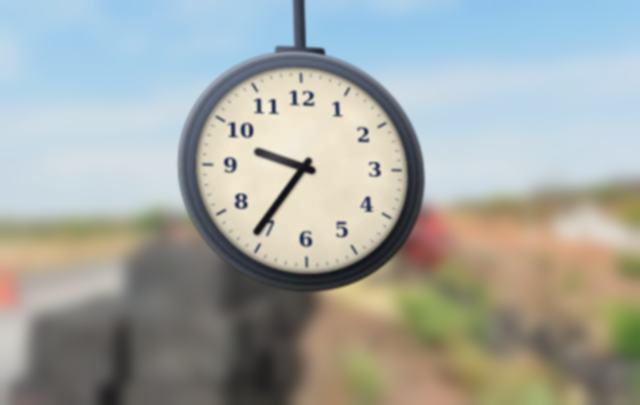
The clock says {"hour": 9, "minute": 36}
